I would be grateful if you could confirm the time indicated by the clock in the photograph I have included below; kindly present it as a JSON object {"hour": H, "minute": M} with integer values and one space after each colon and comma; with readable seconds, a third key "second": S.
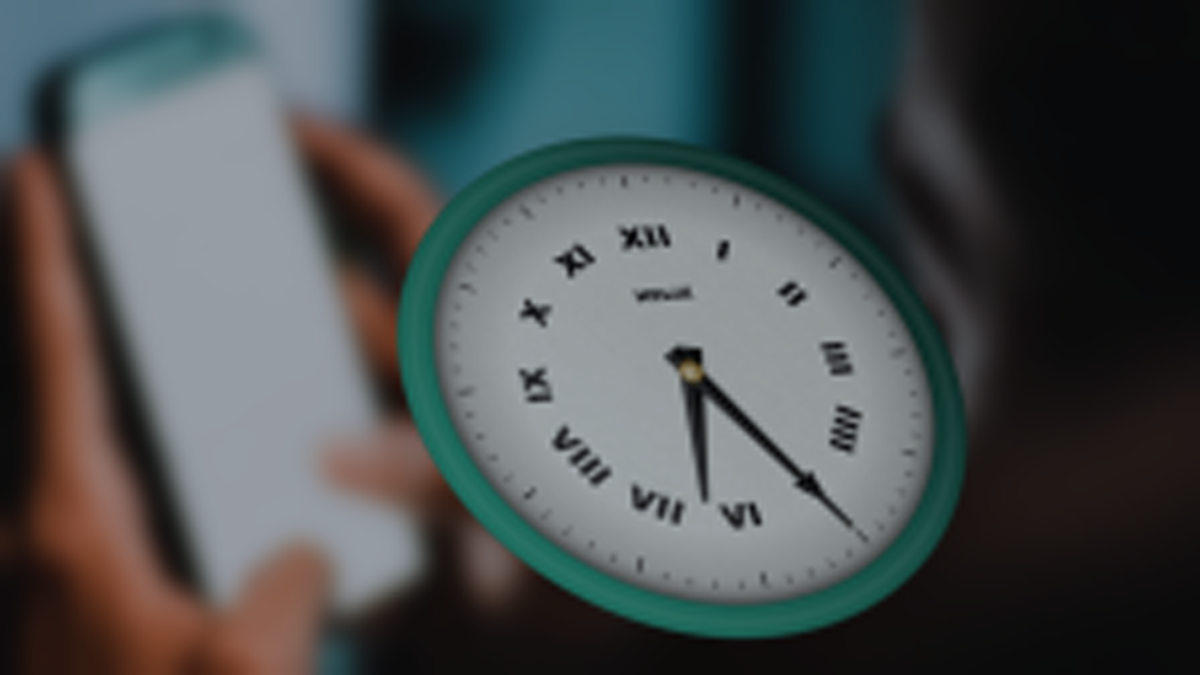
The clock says {"hour": 6, "minute": 25}
